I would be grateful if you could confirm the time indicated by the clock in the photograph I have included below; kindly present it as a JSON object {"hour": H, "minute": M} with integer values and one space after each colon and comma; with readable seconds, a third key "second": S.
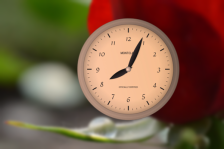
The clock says {"hour": 8, "minute": 4}
